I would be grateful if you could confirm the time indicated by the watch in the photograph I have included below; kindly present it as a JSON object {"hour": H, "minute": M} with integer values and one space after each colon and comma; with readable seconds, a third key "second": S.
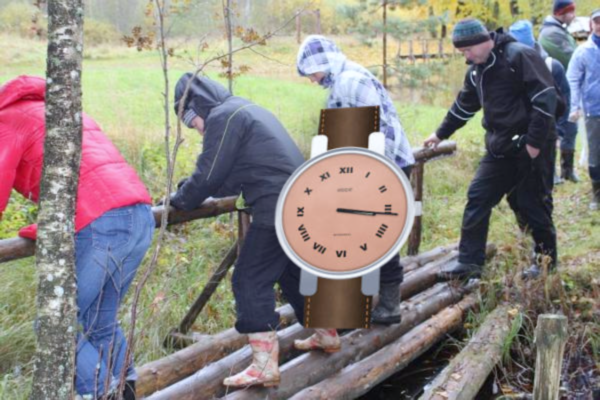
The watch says {"hour": 3, "minute": 16}
